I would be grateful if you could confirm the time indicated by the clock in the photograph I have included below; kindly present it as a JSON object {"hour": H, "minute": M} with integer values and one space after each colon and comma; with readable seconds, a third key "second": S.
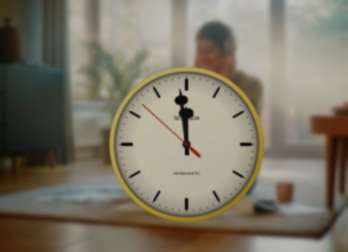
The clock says {"hour": 11, "minute": 58, "second": 52}
